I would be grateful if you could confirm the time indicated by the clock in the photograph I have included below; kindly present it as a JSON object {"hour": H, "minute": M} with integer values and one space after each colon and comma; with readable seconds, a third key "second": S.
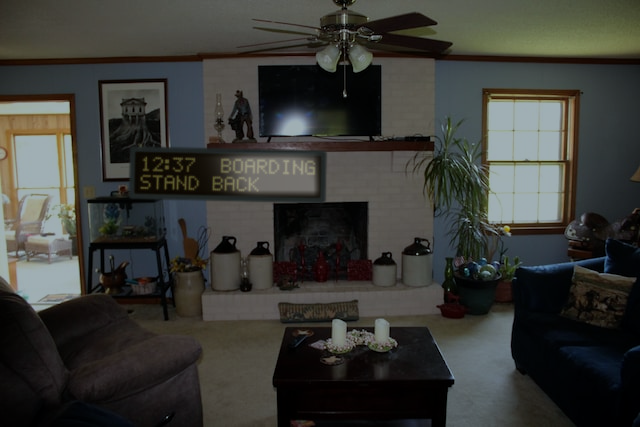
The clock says {"hour": 12, "minute": 37}
